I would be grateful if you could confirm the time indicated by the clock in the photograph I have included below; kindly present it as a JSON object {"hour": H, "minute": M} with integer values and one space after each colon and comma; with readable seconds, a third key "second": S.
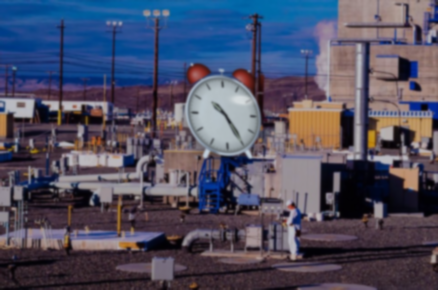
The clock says {"hour": 10, "minute": 25}
